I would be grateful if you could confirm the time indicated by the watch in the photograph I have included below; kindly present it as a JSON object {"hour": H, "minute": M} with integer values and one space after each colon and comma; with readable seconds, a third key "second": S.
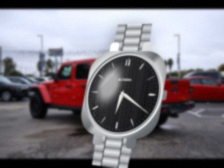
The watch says {"hour": 6, "minute": 20}
